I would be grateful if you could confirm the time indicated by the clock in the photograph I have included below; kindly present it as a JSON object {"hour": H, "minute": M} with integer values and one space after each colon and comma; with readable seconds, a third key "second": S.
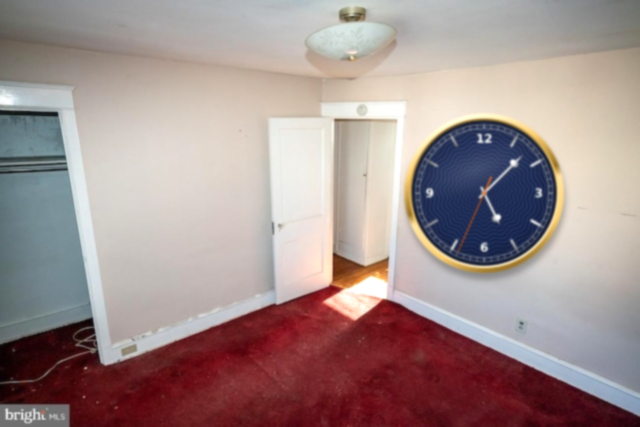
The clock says {"hour": 5, "minute": 7, "second": 34}
